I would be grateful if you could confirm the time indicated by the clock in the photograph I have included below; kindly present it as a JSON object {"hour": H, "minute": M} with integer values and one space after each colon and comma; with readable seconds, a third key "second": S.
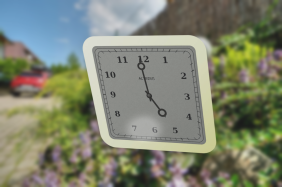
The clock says {"hour": 4, "minute": 59}
